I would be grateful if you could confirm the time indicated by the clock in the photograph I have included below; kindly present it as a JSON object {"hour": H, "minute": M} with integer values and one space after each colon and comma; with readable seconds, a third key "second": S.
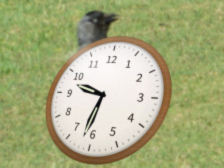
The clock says {"hour": 9, "minute": 32}
